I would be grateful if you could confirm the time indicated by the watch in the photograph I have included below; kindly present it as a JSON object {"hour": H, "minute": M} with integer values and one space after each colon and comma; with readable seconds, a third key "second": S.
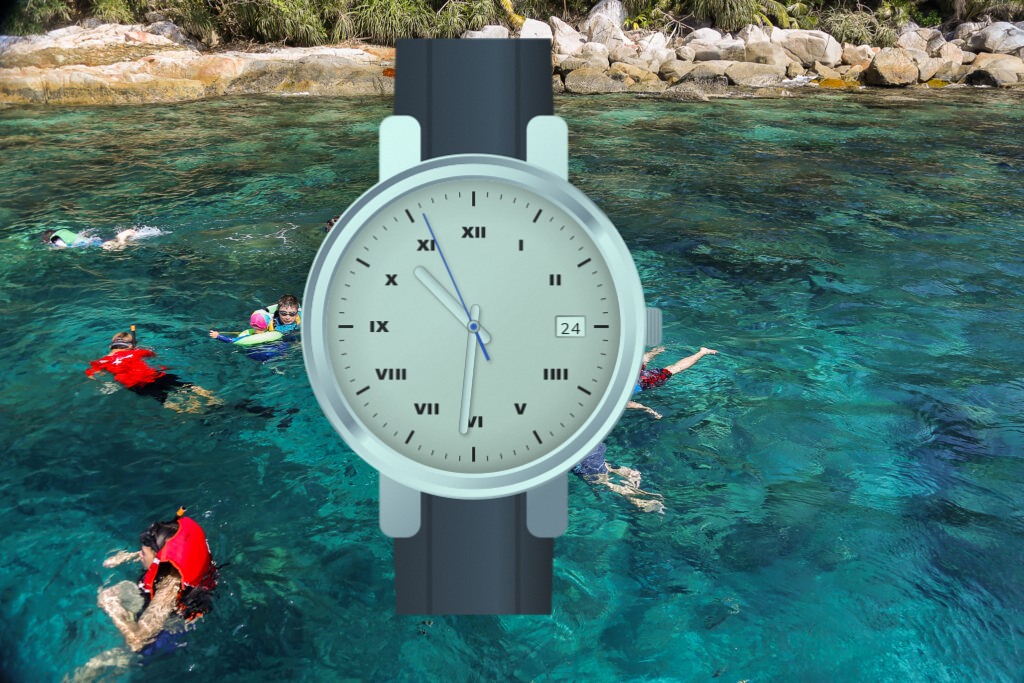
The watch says {"hour": 10, "minute": 30, "second": 56}
